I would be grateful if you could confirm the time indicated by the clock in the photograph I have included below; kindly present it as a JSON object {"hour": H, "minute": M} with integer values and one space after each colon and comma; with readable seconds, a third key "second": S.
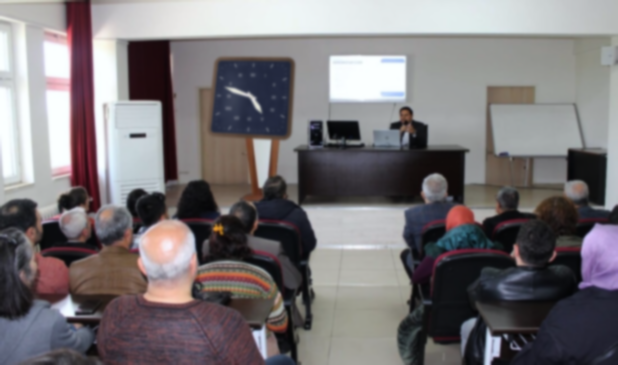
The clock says {"hour": 4, "minute": 48}
